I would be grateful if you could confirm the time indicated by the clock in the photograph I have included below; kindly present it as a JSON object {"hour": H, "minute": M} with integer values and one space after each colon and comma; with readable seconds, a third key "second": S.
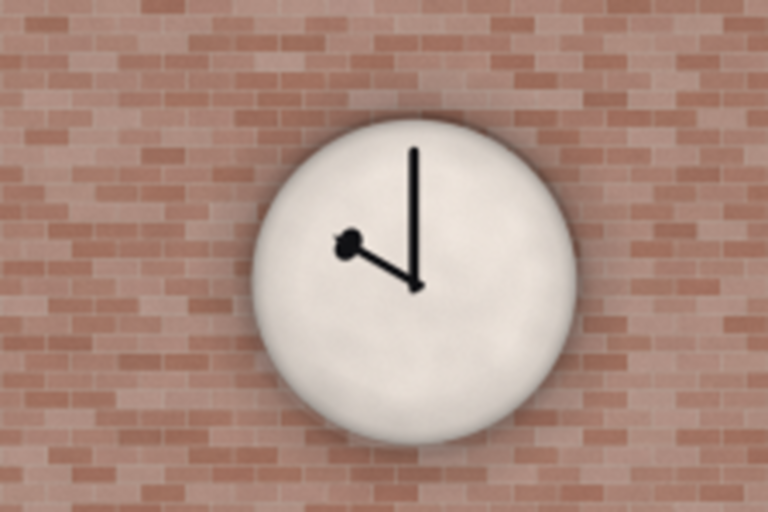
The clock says {"hour": 10, "minute": 0}
